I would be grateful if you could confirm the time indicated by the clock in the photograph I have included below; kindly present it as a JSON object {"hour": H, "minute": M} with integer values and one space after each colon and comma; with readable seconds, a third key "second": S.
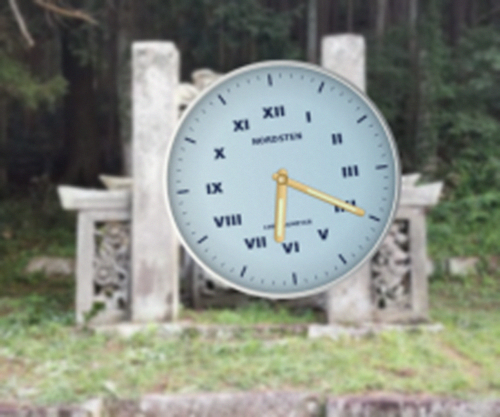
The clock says {"hour": 6, "minute": 20}
